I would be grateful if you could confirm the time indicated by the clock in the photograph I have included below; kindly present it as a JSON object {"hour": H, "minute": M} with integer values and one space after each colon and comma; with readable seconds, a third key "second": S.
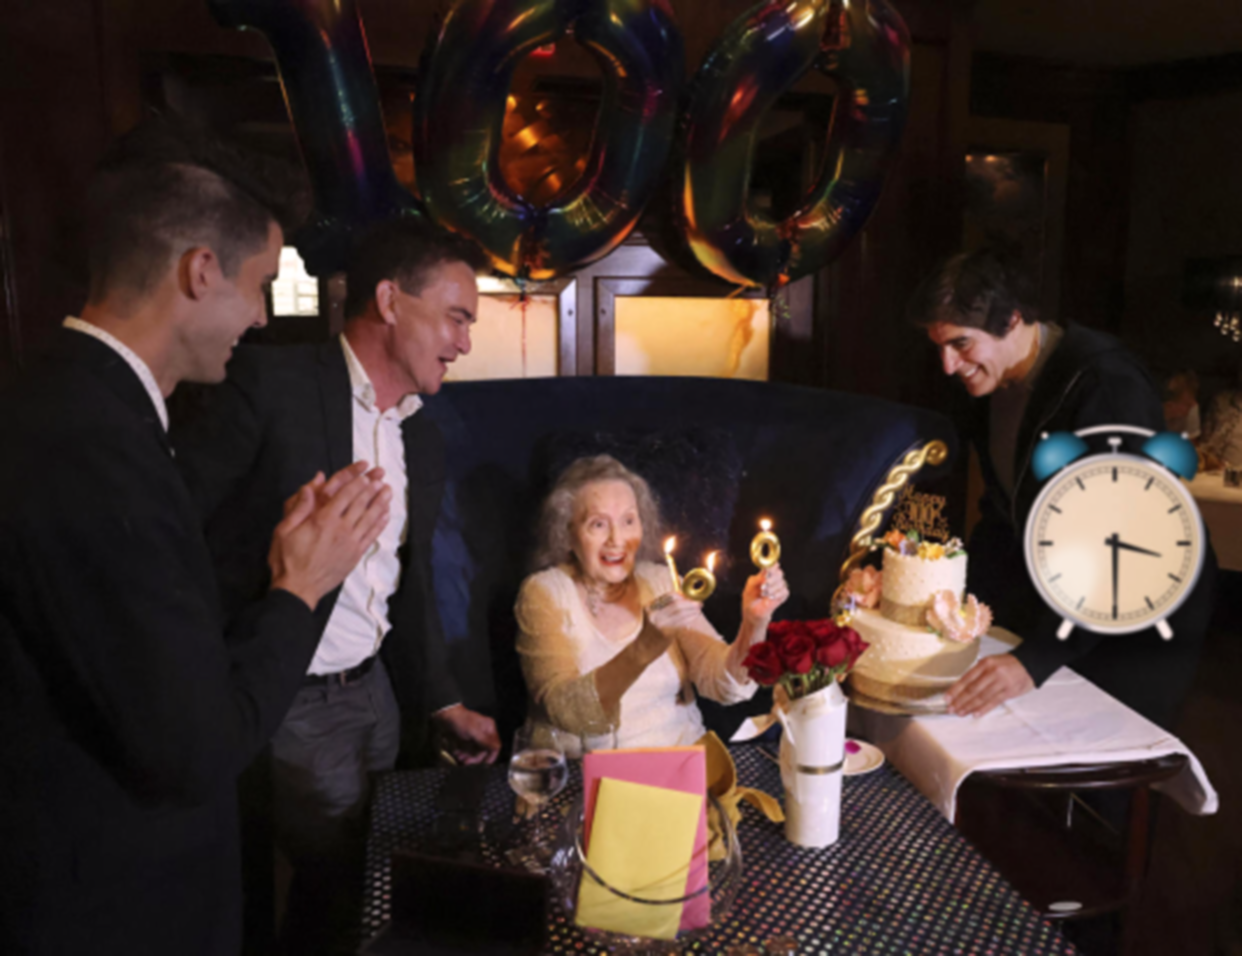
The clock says {"hour": 3, "minute": 30}
